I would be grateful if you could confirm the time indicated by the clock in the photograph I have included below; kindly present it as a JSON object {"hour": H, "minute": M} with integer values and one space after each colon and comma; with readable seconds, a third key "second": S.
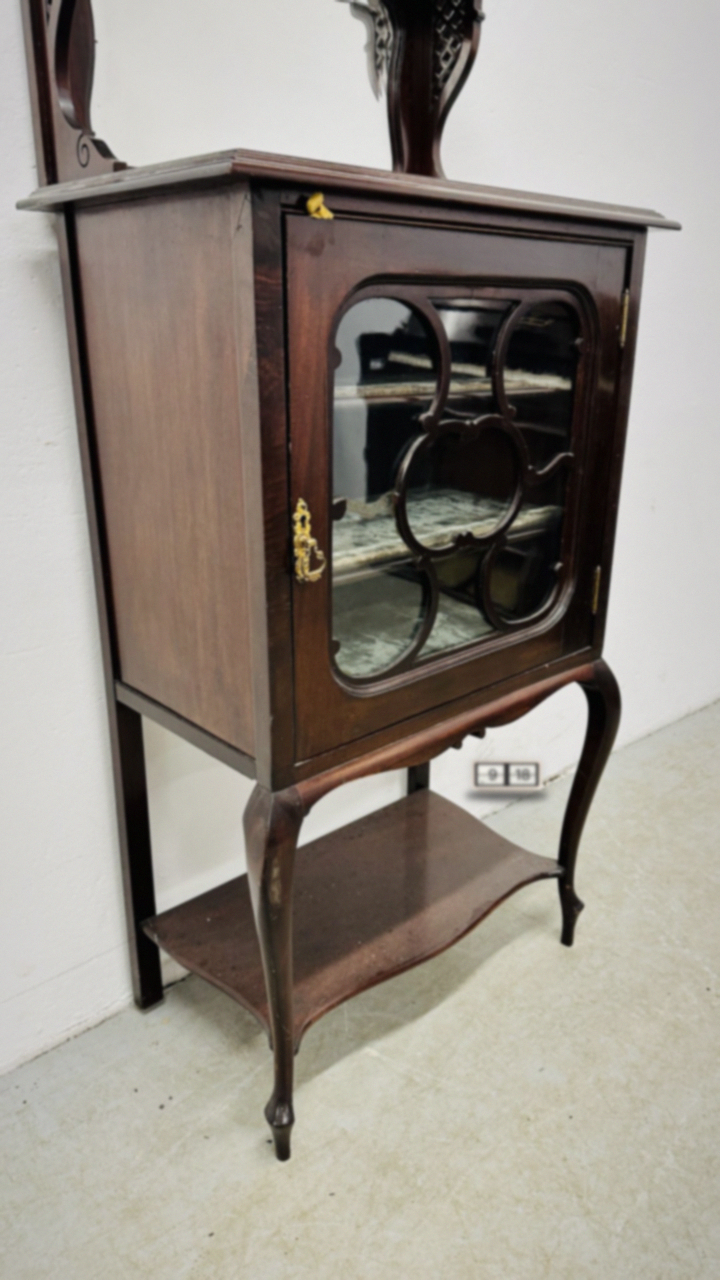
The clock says {"hour": 9, "minute": 18}
